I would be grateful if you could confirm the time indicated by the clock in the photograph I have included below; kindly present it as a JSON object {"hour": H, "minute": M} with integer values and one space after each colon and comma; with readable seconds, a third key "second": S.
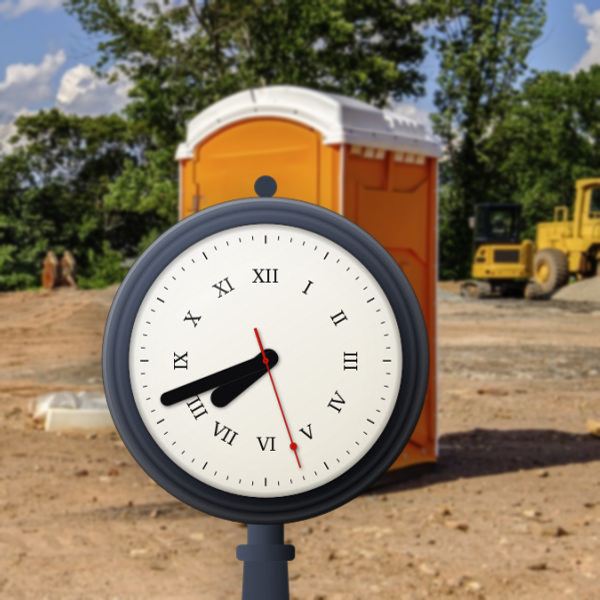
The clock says {"hour": 7, "minute": 41, "second": 27}
